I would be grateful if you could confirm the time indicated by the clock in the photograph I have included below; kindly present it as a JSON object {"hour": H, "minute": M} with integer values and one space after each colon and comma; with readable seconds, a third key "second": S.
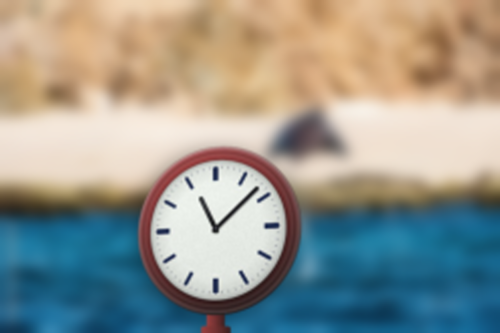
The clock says {"hour": 11, "minute": 8}
